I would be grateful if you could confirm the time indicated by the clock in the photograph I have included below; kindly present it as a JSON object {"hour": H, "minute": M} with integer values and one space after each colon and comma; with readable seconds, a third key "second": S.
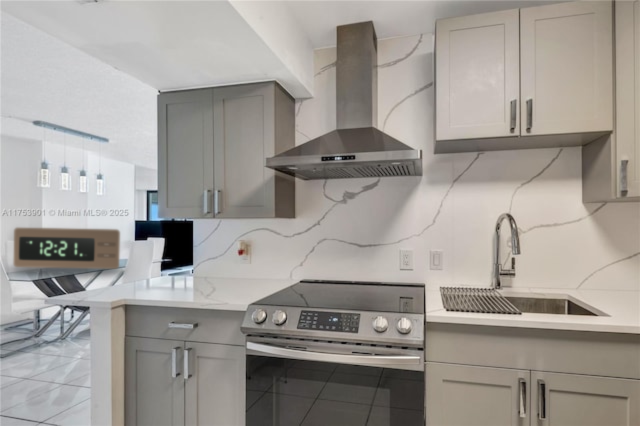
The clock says {"hour": 12, "minute": 21}
